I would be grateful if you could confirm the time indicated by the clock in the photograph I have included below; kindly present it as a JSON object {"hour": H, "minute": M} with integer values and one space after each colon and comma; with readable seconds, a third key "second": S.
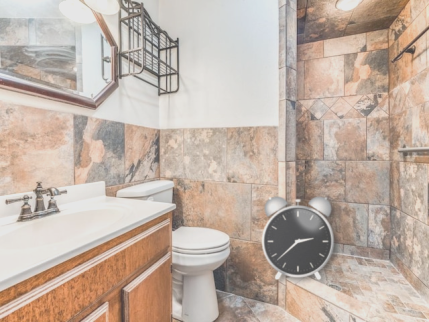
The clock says {"hour": 2, "minute": 38}
